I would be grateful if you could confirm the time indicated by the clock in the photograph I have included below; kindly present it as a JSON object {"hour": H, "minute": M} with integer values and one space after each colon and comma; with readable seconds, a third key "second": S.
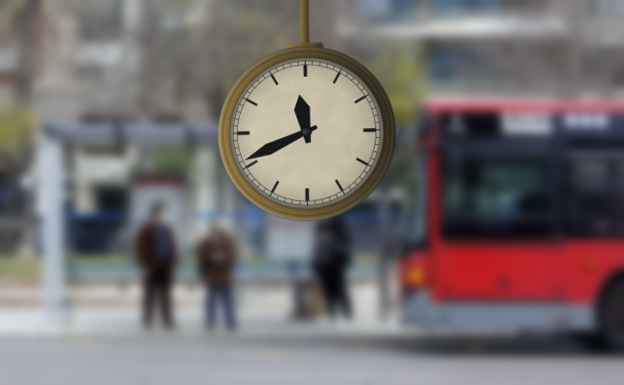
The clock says {"hour": 11, "minute": 41}
